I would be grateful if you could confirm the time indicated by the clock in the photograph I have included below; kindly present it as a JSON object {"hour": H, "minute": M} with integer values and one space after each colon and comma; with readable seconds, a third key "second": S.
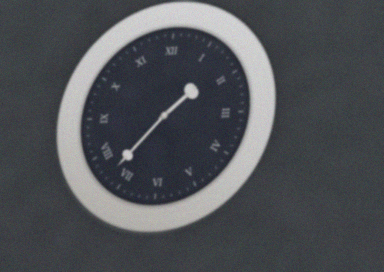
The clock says {"hour": 1, "minute": 37}
